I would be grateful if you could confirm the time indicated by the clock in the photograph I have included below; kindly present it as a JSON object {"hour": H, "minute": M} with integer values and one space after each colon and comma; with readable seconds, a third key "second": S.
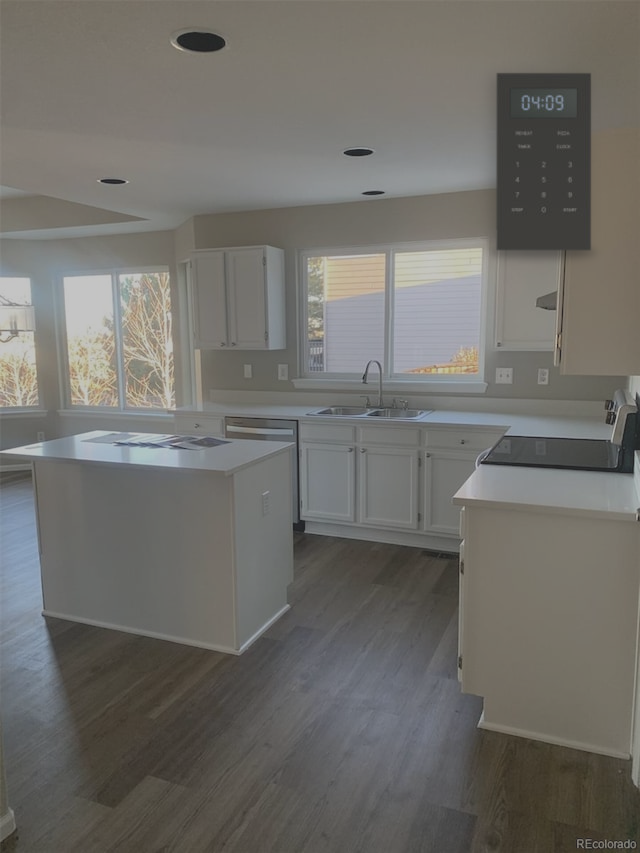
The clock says {"hour": 4, "minute": 9}
